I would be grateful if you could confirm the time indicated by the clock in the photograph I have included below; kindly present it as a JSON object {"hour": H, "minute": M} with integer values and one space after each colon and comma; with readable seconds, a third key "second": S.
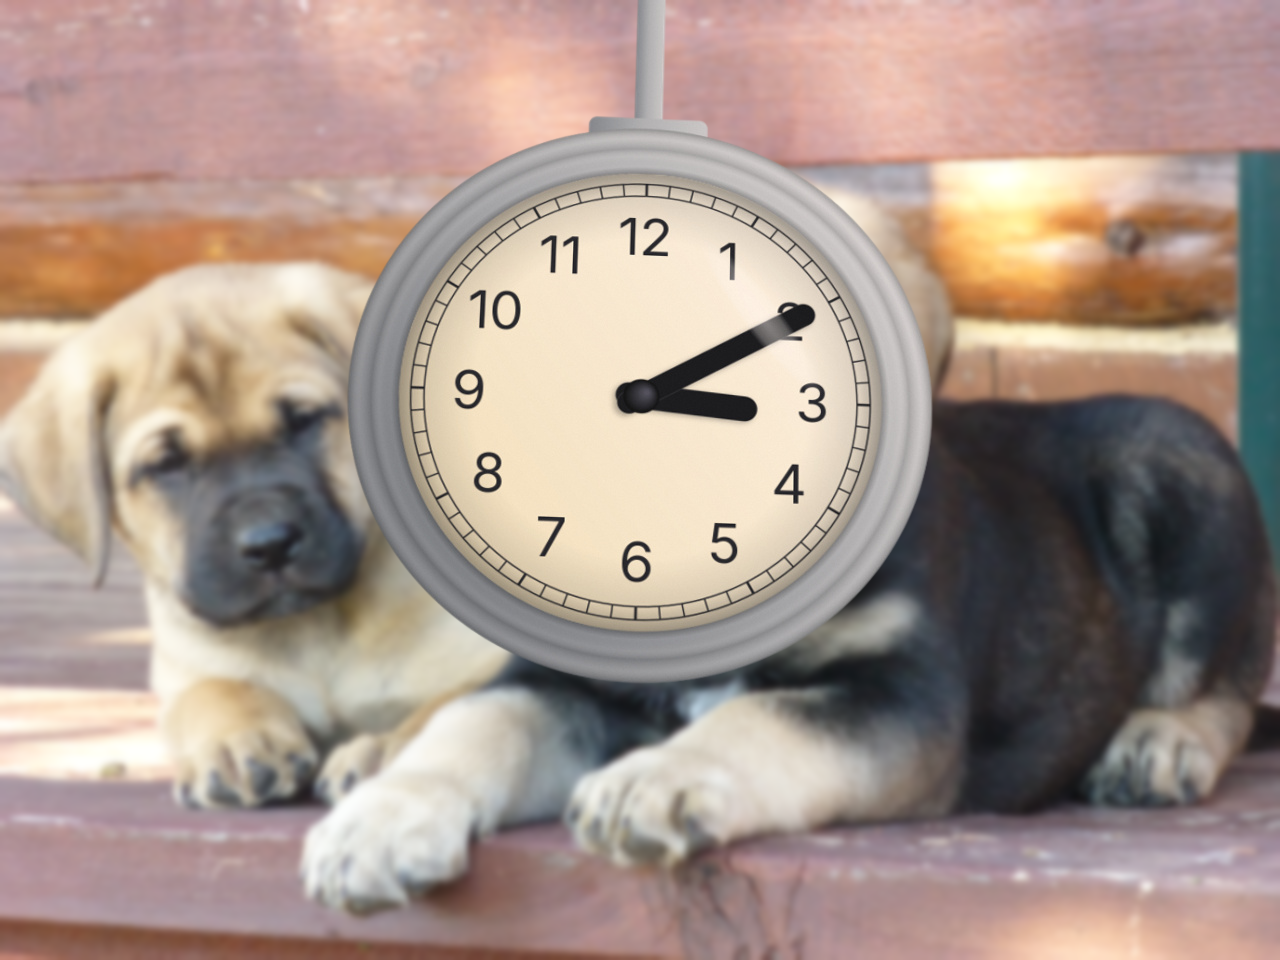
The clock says {"hour": 3, "minute": 10}
